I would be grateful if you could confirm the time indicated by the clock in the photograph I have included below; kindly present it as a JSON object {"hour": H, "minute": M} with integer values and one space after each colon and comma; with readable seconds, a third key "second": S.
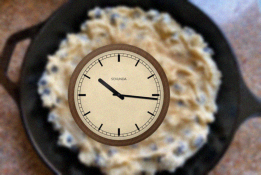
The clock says {"hour": 10, "minute": 16}
